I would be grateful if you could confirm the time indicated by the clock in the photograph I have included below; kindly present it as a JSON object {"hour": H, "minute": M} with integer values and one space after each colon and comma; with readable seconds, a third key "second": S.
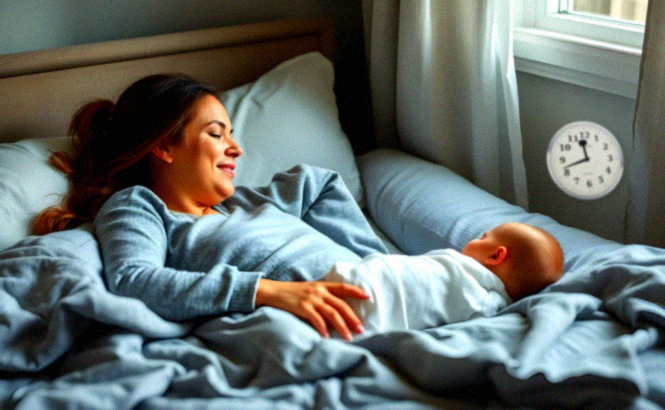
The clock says {"hour": 11, "minute": 42}
